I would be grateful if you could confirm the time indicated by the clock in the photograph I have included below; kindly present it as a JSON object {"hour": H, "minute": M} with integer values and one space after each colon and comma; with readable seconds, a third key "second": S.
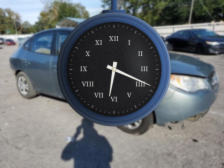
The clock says {"hour": 6, "minute": 19}
